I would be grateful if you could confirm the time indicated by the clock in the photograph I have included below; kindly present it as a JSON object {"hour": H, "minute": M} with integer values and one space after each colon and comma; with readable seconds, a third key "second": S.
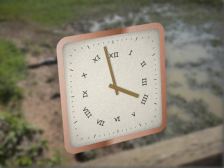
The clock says {"hour": 3, "minute": 58}
